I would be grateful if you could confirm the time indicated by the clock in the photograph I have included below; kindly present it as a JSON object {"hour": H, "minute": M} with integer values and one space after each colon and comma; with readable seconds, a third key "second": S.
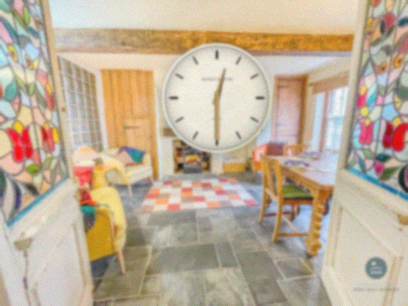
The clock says {"hour": 12, "minute": 30}
